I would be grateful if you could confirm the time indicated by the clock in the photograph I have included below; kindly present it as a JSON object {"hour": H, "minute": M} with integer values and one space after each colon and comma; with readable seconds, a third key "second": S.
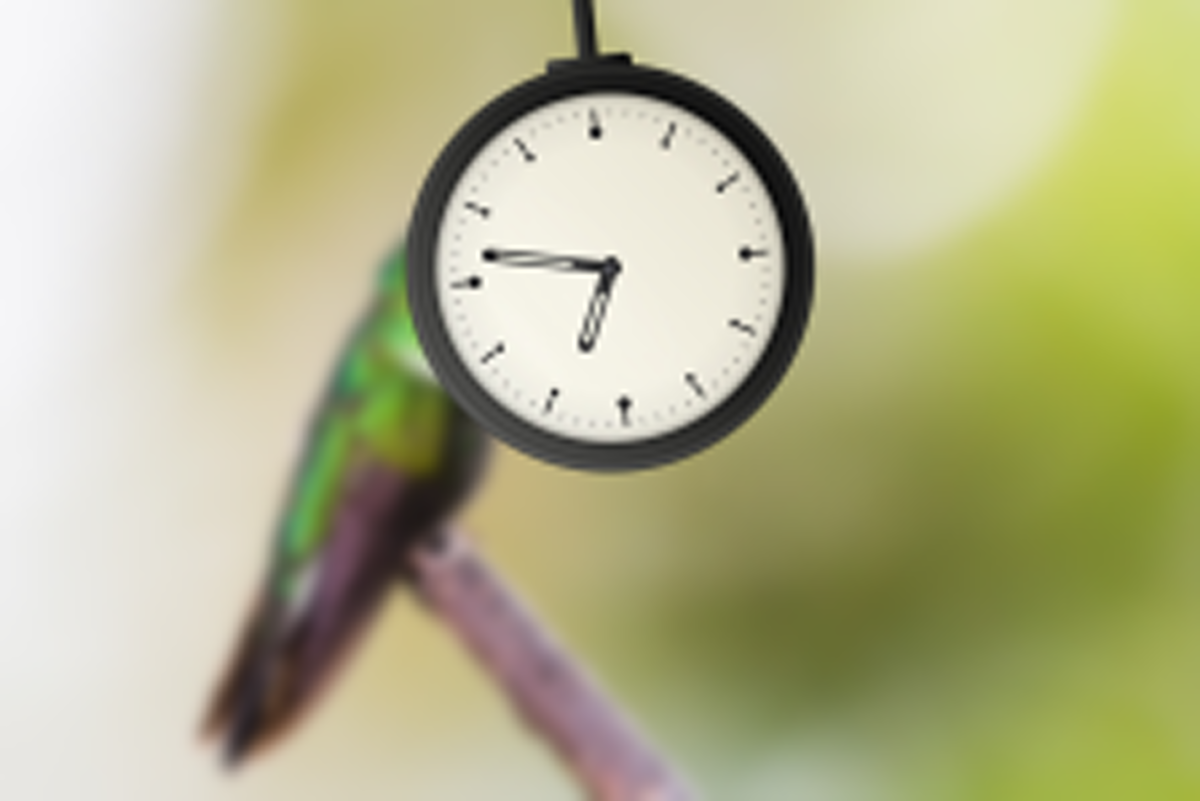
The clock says {"hour": 6, "minute": 47}
